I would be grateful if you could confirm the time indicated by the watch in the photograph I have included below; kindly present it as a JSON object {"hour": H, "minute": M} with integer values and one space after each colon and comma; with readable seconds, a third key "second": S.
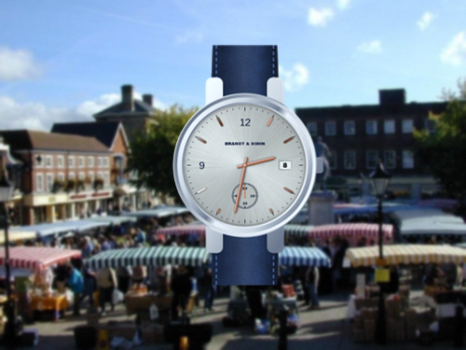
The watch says {"hour": 2, "minute": 32}
